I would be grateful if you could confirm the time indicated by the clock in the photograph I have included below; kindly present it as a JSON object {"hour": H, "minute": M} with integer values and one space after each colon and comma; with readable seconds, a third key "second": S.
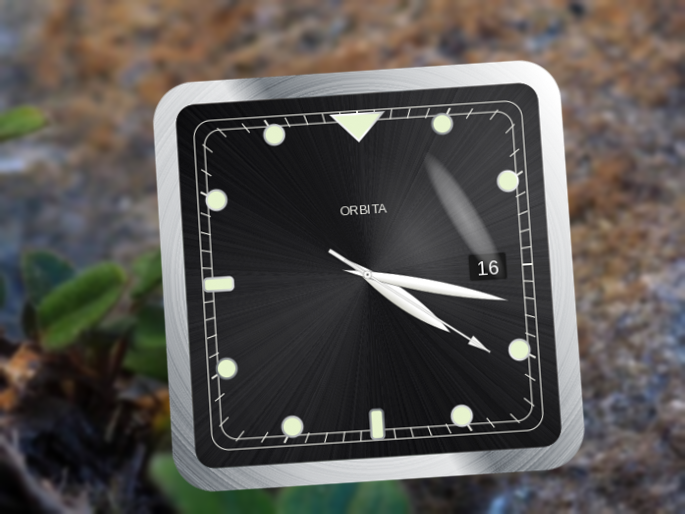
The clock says {"hour": 4, "minute": 17, "second": 21}
